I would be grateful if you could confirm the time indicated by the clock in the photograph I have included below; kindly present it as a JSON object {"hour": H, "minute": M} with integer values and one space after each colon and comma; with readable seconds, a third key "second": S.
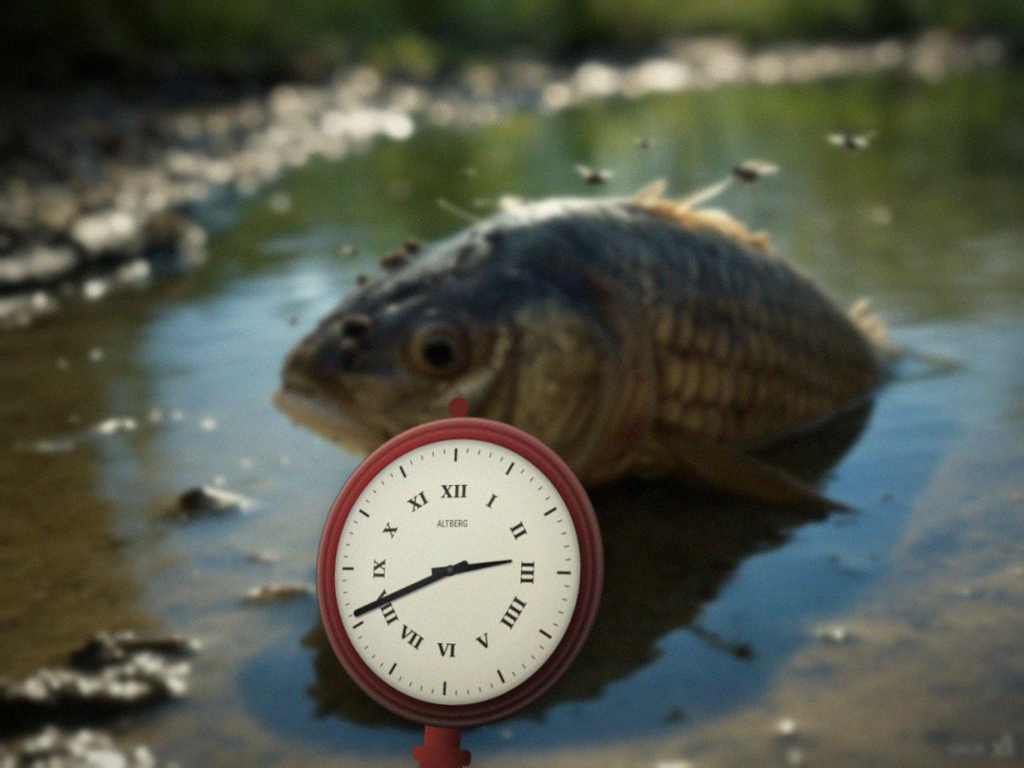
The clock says {"hour": 2, "minute": 41}
